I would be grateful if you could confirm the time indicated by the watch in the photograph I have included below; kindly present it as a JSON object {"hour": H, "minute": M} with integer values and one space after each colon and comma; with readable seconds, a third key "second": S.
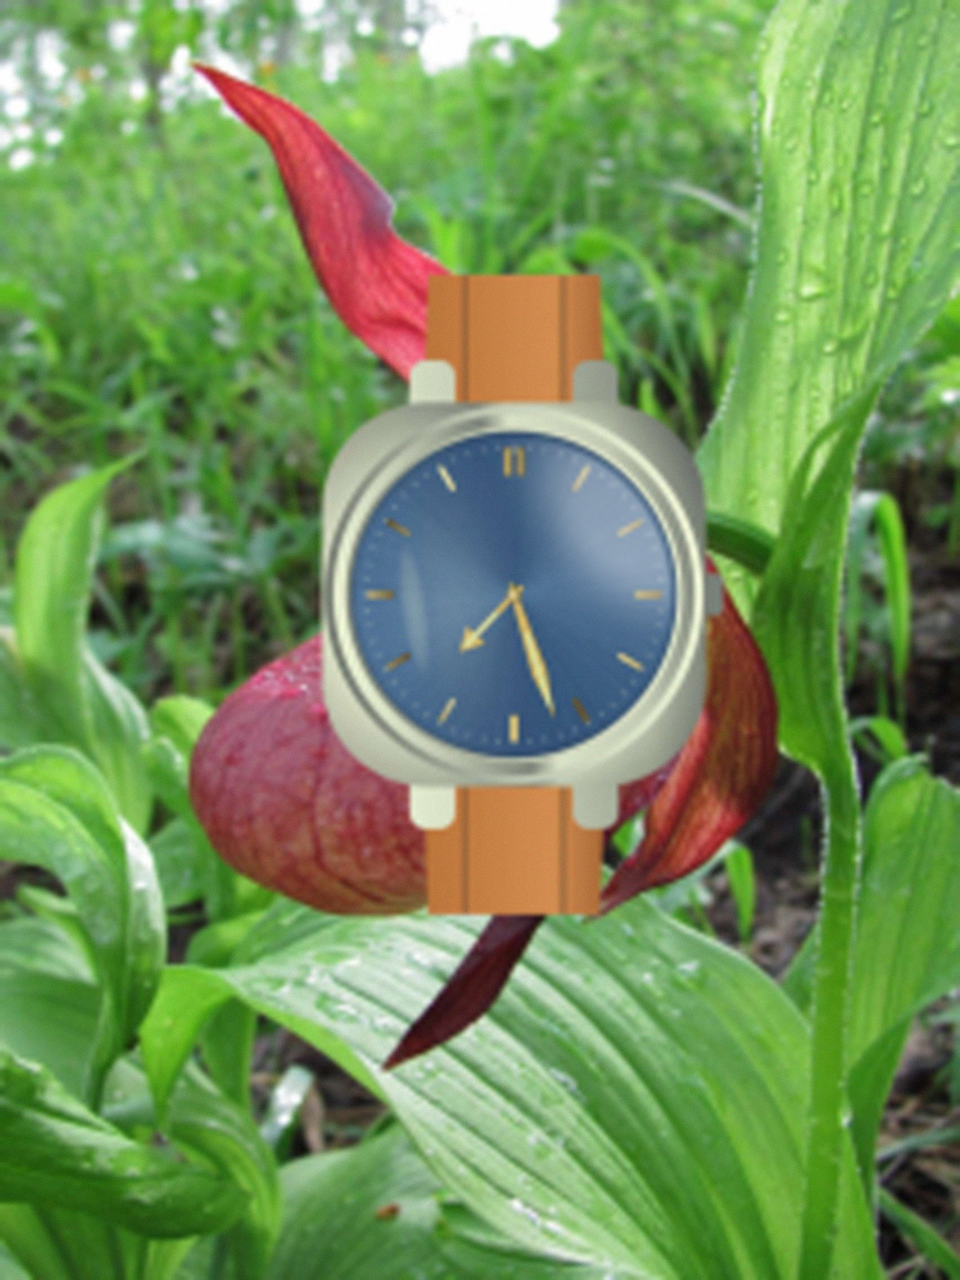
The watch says {"hour": 7, "minute": 27}
